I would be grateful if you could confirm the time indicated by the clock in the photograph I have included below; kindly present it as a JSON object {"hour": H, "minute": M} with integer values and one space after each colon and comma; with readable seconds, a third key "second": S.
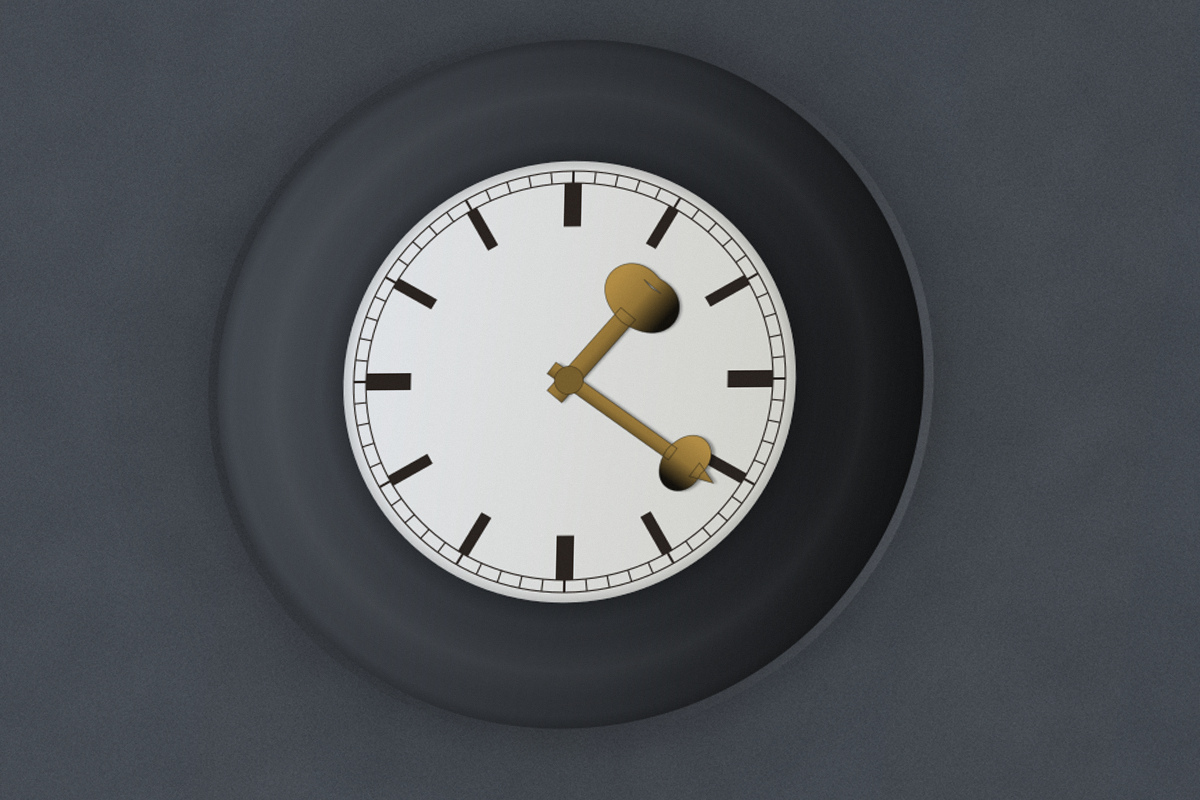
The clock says {"hour": 1, "minute": 21}
